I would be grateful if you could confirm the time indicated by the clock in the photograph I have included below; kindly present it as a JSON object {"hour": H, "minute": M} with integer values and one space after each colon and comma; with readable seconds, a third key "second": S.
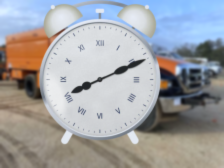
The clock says {"hour": 8, "minute": 11}
